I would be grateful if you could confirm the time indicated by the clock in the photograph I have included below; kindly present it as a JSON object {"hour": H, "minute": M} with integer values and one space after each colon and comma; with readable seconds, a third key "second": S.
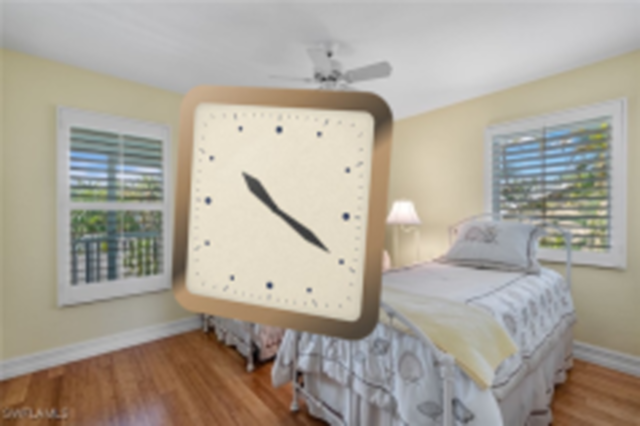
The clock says {"hour": 10, "minute": 20}
